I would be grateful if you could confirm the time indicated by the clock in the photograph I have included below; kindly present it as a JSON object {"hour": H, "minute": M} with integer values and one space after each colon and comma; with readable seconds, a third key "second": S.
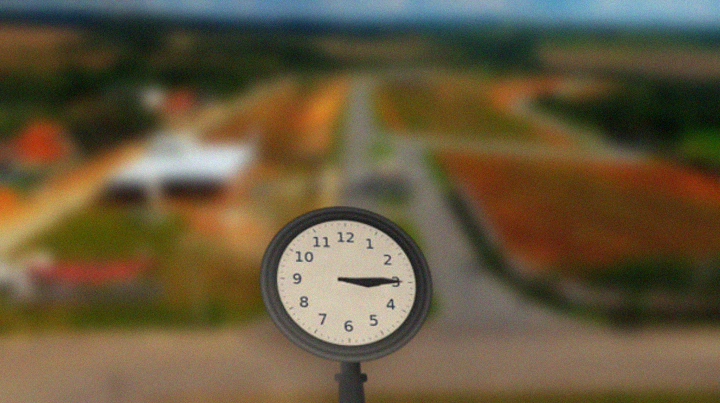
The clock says {"hour": 3, "minute": 15}
